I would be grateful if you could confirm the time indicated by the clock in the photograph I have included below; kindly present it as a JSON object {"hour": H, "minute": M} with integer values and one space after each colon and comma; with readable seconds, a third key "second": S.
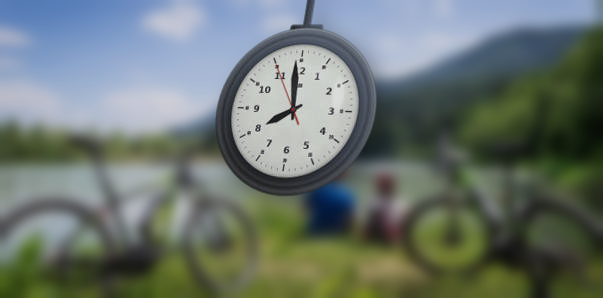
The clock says {"hour": 7, "minute": 58, "second": 55}
